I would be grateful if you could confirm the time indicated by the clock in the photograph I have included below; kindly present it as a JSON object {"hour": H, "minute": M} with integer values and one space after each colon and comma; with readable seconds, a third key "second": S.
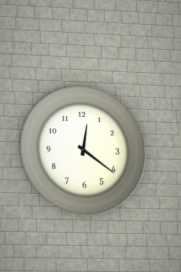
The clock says {"hour": 12, "minute": 21}
